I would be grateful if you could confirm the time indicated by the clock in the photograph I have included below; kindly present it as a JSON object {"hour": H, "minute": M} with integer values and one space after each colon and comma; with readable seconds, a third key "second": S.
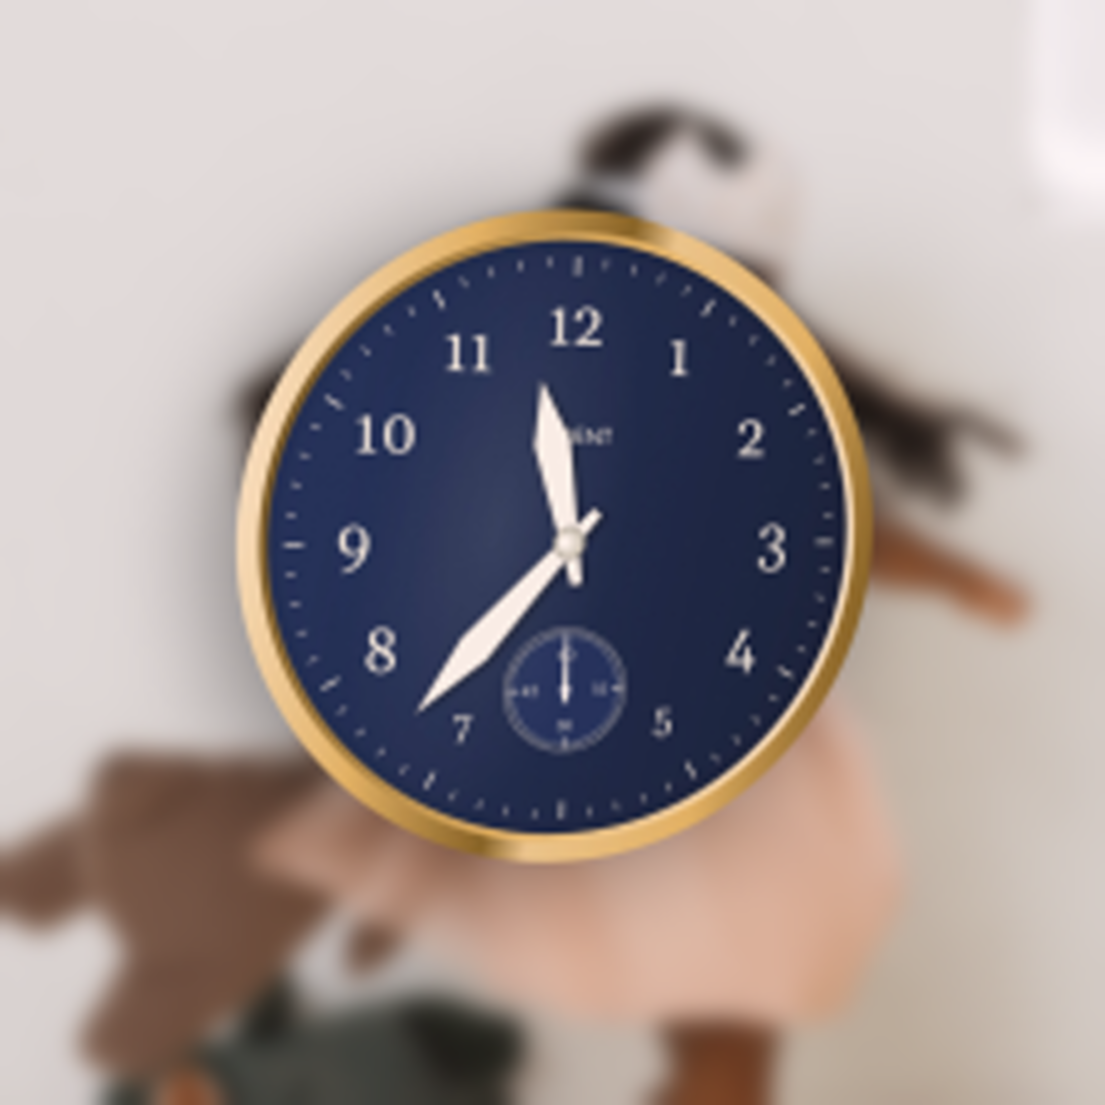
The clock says {"hour": 11, "minute": 37}
